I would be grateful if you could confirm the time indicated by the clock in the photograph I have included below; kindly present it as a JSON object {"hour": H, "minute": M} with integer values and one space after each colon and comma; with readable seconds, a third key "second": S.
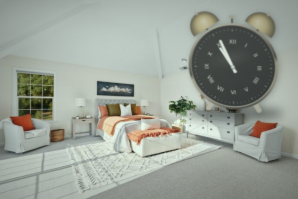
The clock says {"hour": 10, "minute": 56}
